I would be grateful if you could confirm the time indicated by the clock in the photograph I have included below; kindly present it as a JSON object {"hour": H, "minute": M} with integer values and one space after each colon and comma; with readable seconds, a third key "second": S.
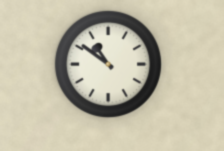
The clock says {"hour": 10, "minute": 51}
